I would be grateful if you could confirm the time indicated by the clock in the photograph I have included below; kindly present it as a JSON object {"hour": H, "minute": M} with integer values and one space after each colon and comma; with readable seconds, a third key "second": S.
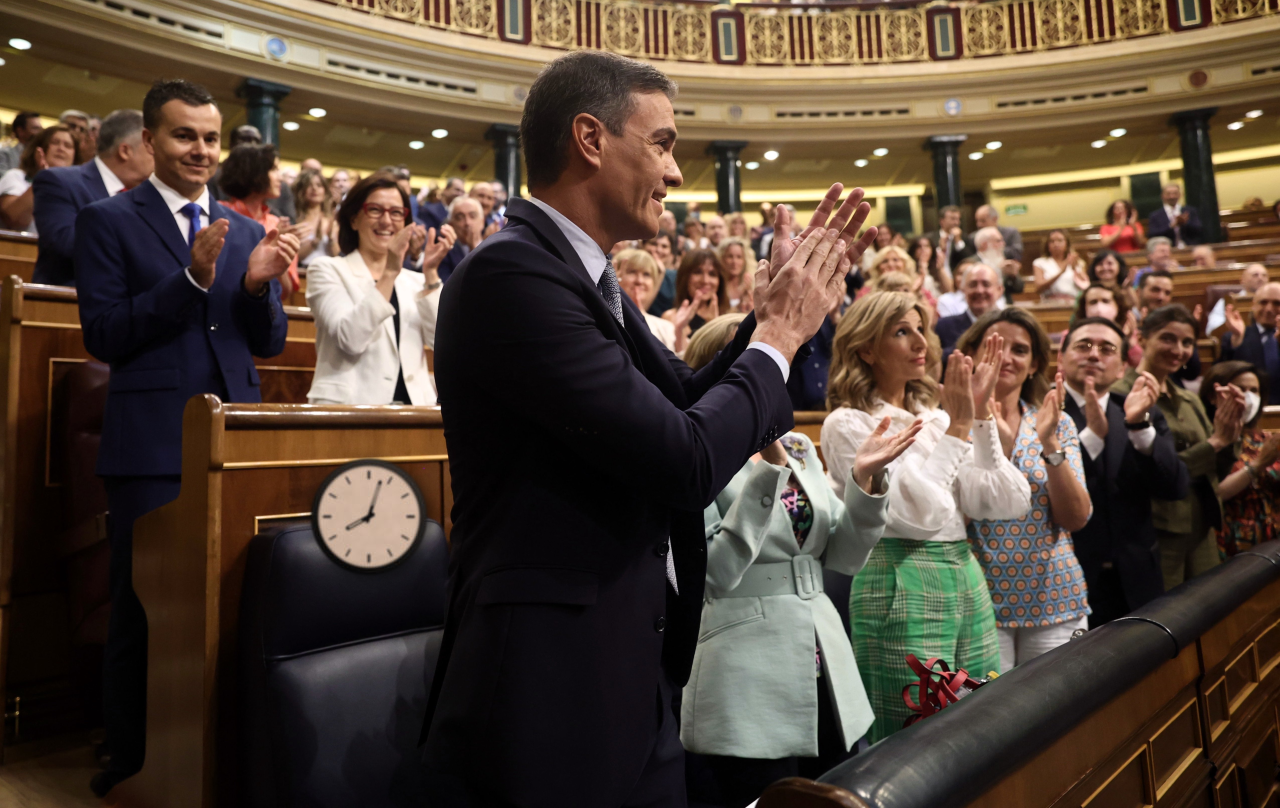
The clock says {"hour": 8, "minute": 3}
